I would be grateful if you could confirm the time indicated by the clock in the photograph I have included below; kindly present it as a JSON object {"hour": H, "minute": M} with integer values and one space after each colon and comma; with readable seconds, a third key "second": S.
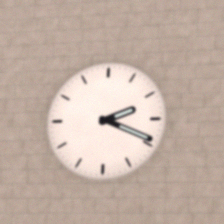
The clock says {"hour": 2, "minute": 19}
